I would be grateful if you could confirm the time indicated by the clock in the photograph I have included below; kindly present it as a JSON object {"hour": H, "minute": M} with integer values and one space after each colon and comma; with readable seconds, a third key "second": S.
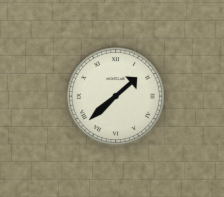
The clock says {"hour": 1, "minute": 38}
